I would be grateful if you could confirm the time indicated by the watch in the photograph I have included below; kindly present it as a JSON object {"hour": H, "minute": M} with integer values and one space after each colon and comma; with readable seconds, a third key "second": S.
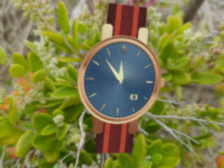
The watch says {"hour": 11, "minute": 53}
